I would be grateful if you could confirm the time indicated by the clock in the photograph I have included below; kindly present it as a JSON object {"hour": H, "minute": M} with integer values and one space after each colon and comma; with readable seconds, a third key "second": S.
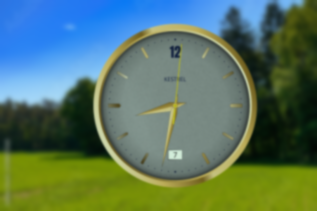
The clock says {"hour": 8, "minute": 32, "second": 1}
